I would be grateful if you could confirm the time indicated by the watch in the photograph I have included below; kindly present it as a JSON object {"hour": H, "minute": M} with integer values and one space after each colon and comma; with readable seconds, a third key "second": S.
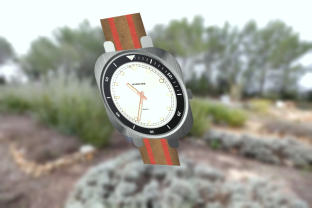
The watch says {"hour": 10, "minute": 34}
